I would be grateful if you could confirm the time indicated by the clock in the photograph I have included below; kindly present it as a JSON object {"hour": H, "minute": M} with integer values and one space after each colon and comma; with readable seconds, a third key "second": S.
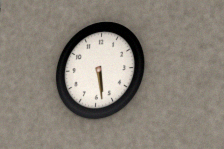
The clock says {"hour": 5, "minute": 28}
